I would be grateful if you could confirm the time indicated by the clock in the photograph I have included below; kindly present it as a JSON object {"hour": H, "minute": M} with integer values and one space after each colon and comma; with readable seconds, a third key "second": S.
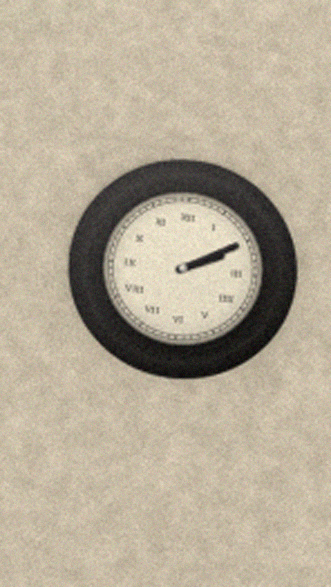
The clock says {"hour": 2, "minute": 10}
